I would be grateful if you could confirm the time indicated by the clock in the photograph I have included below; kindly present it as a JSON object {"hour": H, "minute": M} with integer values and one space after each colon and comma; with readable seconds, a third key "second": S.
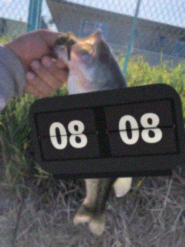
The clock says {"hour": 8, "minute": 8}
